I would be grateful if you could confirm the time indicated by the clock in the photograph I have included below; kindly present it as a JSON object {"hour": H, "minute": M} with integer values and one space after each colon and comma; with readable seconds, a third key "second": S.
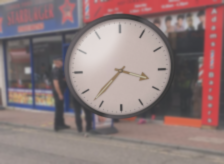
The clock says {"hour": 3, "minute": 37}
